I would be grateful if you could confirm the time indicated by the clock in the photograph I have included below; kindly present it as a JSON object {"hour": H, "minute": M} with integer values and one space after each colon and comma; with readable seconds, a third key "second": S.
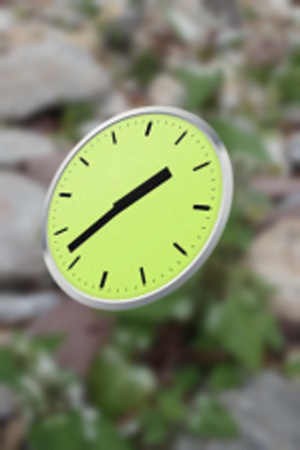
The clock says {"hour": 1, "minute": 37}
